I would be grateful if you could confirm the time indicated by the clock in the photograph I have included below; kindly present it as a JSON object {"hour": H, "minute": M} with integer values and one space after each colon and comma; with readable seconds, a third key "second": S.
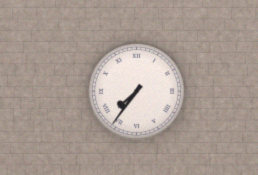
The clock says {"hour": 7, "minute": 36}
